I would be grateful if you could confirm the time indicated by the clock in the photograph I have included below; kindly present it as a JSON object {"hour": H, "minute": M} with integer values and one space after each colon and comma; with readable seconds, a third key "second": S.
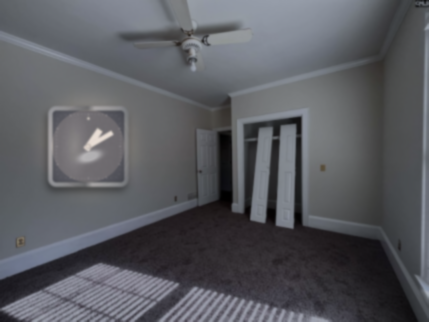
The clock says {"hour": 1, "minute": 10}
